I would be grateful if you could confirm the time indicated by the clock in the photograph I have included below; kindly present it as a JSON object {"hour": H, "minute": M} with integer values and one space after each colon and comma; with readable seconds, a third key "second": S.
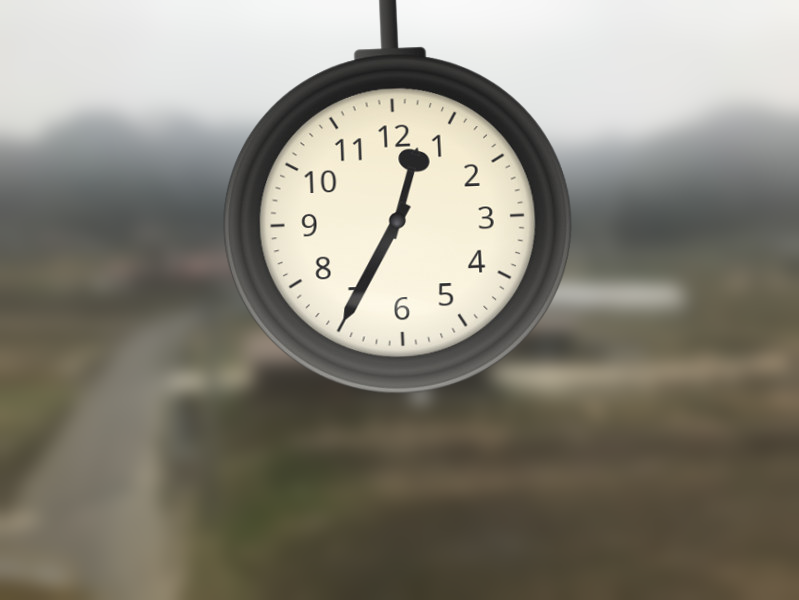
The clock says {"hour": 12, "minute": 35}
